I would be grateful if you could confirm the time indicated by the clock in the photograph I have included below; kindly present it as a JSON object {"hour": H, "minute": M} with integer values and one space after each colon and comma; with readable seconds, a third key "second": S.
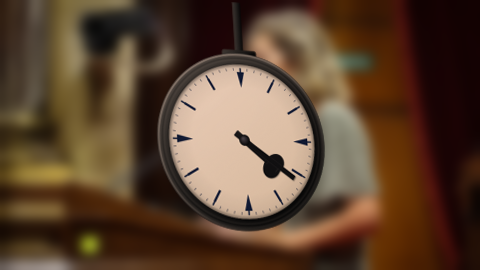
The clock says {"hour": 4, "minute": 21}
